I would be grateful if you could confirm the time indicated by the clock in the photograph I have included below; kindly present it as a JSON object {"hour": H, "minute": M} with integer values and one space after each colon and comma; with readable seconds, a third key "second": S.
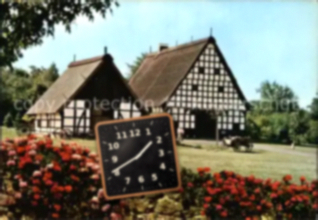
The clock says {"hour": 1, "minute": 41}
